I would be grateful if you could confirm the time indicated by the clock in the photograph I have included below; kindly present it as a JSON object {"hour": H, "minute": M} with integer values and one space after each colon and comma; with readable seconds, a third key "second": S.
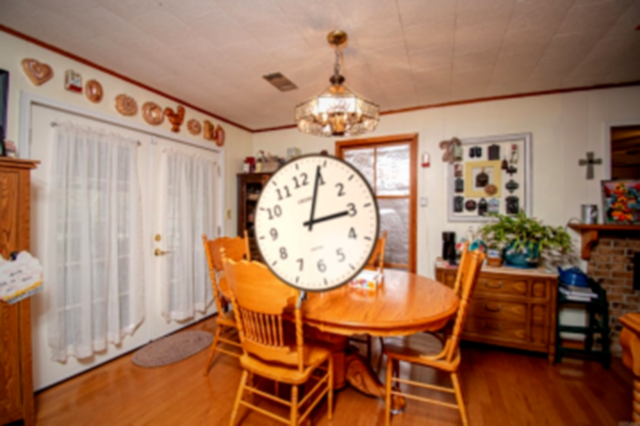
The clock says {"hour": 3, "minute": 4}
